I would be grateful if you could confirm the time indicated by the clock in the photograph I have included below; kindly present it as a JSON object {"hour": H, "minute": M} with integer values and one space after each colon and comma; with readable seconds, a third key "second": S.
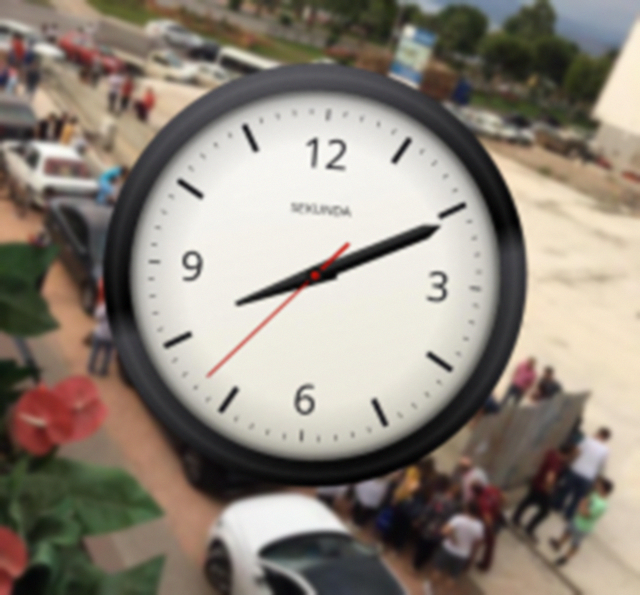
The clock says {"hour": 8, "minute": 10, "second": 37}
